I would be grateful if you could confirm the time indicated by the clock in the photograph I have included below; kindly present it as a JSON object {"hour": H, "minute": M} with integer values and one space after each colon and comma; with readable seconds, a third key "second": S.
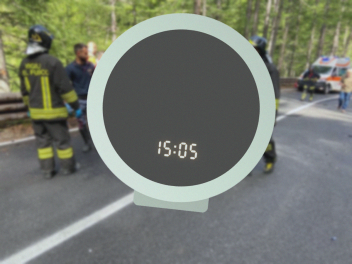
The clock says {"hour": 15, "minute": 5}
